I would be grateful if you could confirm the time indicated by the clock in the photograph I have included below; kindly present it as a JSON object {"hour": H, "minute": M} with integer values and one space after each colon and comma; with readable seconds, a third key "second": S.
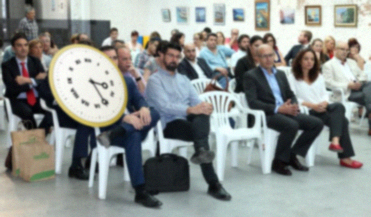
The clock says {"hour": 3, "minute": 26}
